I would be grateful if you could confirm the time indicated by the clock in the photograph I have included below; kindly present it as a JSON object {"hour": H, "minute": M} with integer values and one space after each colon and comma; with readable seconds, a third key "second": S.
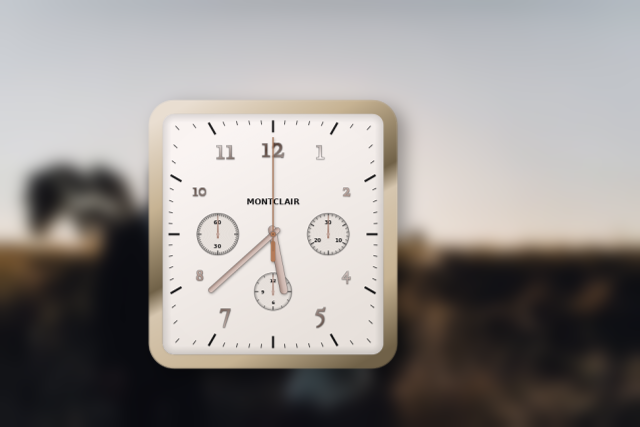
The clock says {"hour": 5, "minute": 38}
